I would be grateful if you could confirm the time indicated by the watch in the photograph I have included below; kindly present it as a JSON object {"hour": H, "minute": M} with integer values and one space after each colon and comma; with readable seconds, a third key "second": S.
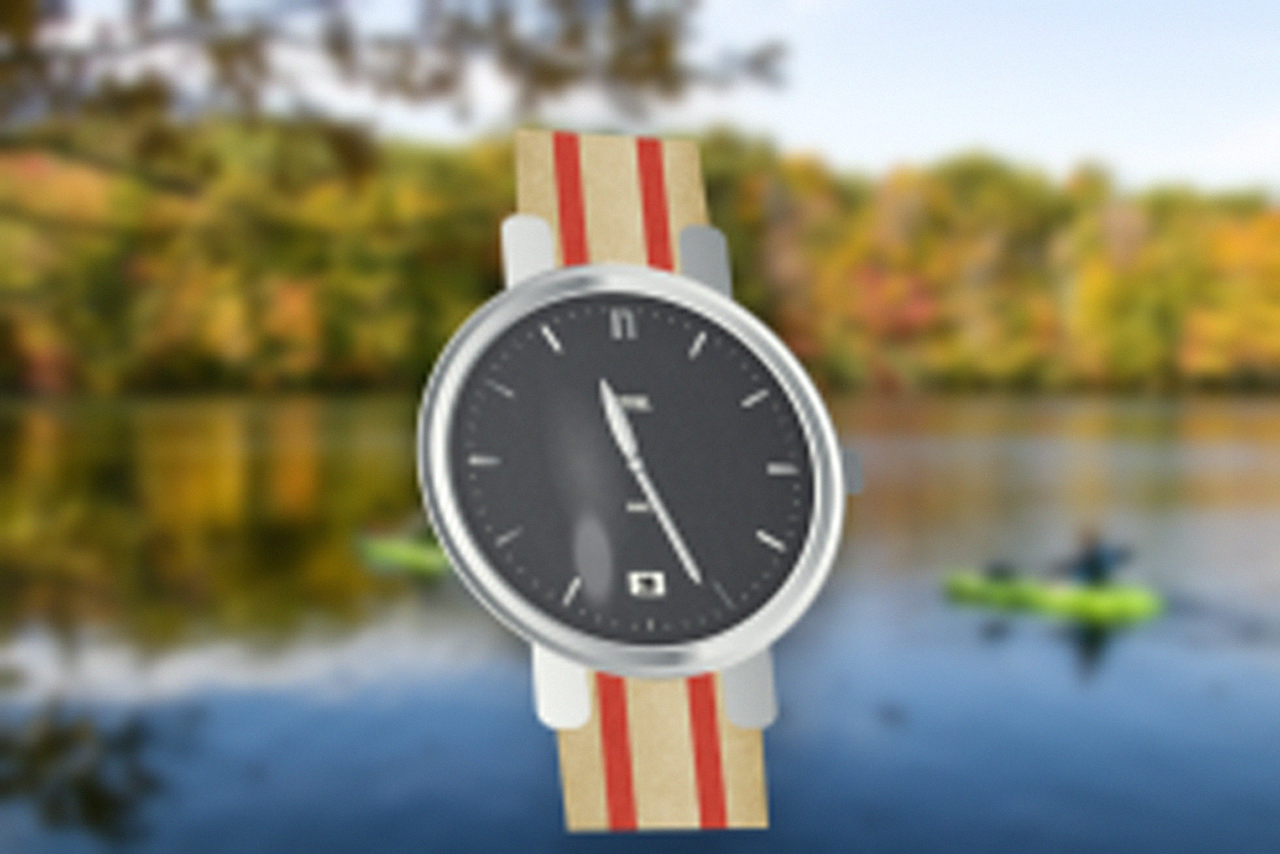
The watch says {"hour": 11, "minute": 26}
